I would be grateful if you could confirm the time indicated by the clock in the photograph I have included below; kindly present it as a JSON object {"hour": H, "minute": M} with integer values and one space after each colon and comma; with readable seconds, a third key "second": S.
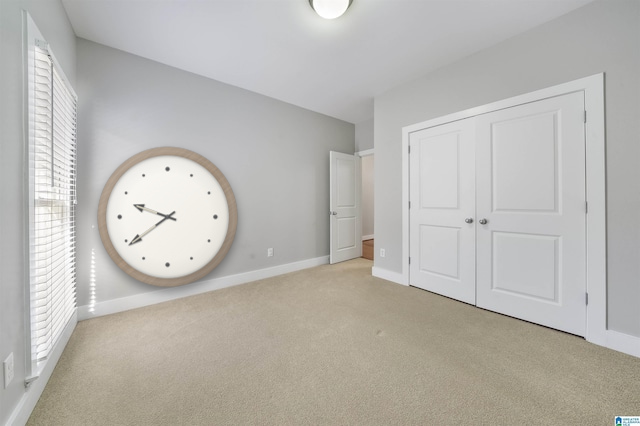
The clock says {"hour": 9, "minute": 39}
